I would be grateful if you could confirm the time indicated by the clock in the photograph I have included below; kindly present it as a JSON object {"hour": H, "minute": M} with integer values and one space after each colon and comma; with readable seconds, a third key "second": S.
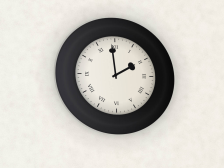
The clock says {"hour": 1, "minute": 59}
